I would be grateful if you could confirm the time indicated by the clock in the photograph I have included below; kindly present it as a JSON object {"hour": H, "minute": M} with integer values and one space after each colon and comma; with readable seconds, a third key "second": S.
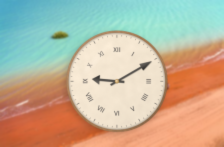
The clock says {"hour": 9, "minute": 10}
